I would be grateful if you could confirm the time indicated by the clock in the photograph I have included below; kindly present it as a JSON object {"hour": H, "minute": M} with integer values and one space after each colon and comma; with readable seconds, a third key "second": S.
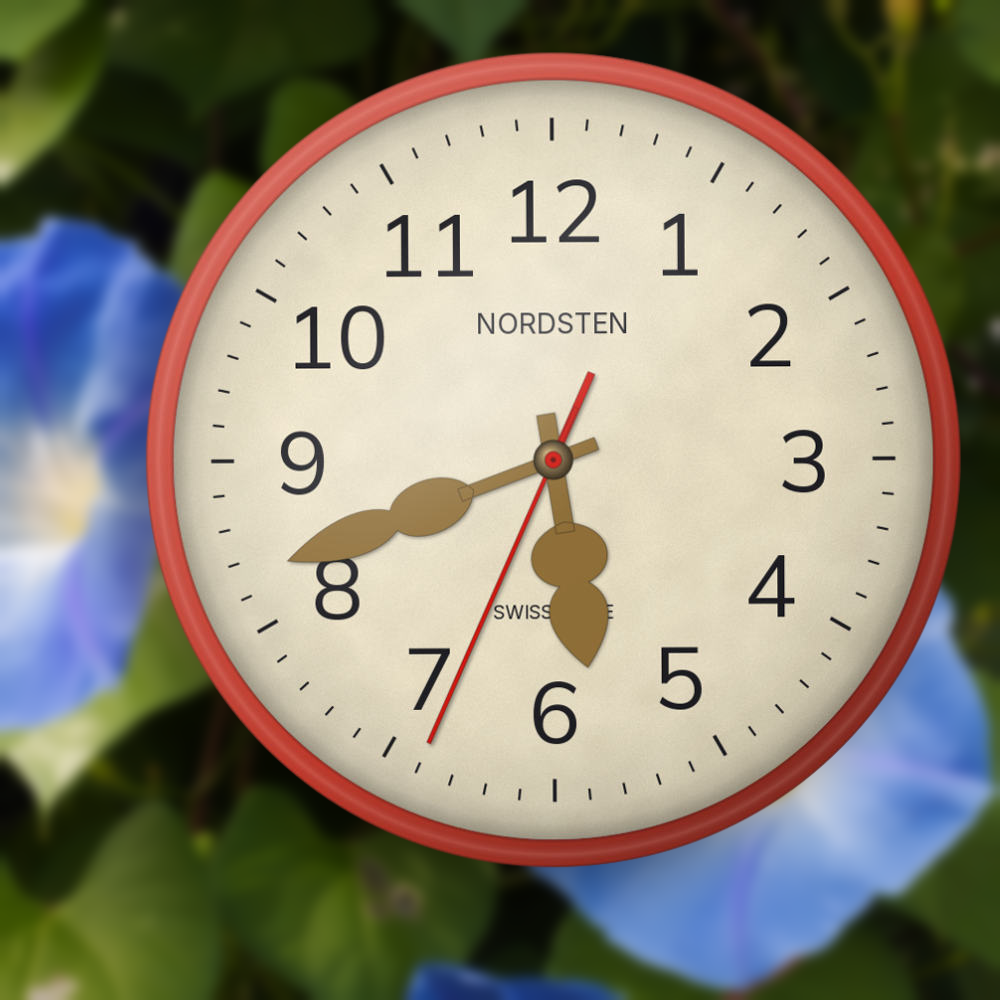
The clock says {"hour": 5, "minute": 41, "second": 34}
